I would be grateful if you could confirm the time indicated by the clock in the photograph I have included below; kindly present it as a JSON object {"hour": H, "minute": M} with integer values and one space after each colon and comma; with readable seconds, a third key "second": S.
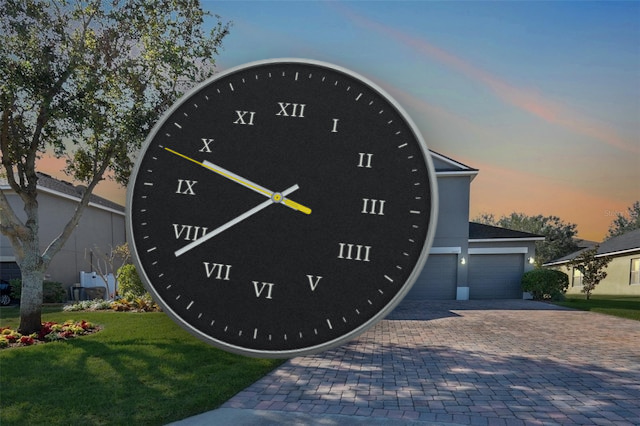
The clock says {"hour": 9, "minute": 38, "second": 48}
